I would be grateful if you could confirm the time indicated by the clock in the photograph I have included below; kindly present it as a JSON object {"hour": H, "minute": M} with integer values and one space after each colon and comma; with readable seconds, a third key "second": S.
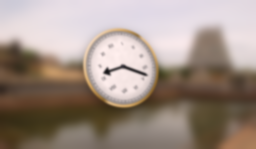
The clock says {"hour": 9, "minute": 23}
